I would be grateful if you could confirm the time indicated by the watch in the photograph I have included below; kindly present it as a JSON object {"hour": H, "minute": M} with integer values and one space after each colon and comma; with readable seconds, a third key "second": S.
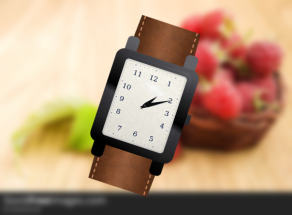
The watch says {"hour": 1, "minute": 10}
